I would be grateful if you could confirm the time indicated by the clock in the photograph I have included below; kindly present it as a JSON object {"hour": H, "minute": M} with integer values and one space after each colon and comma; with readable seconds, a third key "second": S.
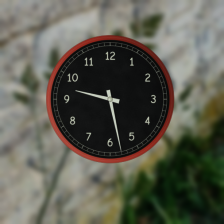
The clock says {"hour": 9, "minute": 28}
